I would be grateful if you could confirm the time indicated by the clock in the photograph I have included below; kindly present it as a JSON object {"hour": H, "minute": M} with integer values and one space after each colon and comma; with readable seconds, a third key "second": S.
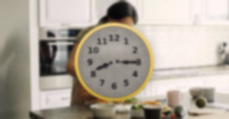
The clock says {"hour": 8, "minute": 15}
